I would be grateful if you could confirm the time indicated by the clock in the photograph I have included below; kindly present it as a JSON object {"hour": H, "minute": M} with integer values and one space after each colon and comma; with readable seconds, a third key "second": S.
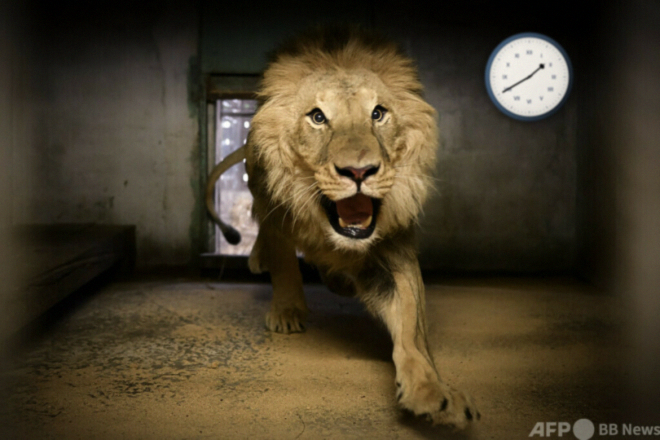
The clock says {"hour": 1, "minute": 40}
